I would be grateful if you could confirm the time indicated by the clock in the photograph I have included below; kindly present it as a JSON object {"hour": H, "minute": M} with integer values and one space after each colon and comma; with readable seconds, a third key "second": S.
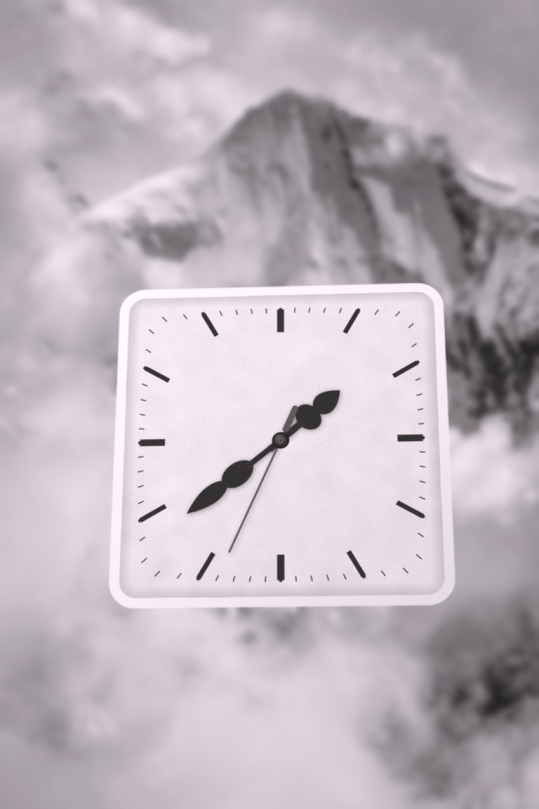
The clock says {"hour": 1, "minute": 38, "second": 34}
